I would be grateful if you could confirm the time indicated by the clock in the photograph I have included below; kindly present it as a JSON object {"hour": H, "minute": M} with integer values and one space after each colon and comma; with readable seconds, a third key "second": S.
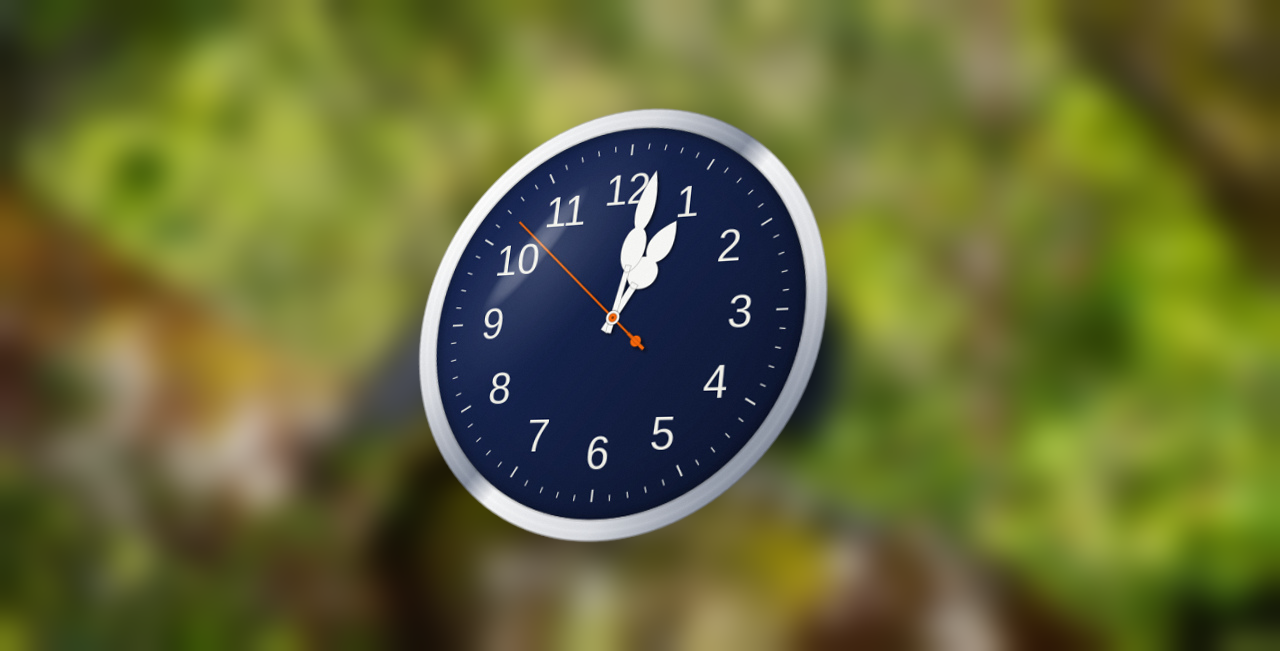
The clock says {"hour": 1, "minute": 1, "second": 52}
